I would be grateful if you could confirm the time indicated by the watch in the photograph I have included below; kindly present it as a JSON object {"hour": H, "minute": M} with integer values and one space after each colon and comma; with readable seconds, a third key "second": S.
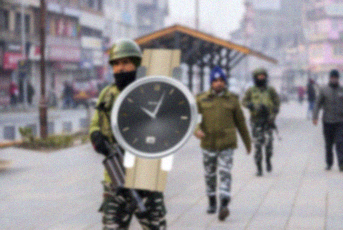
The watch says {"hour": 10, "minute": 3}
